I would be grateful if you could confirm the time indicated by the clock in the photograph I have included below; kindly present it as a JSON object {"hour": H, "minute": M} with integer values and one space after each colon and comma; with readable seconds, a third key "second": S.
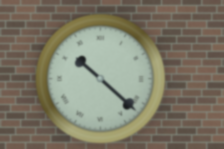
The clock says {"hour": 10, "minute": 22}
